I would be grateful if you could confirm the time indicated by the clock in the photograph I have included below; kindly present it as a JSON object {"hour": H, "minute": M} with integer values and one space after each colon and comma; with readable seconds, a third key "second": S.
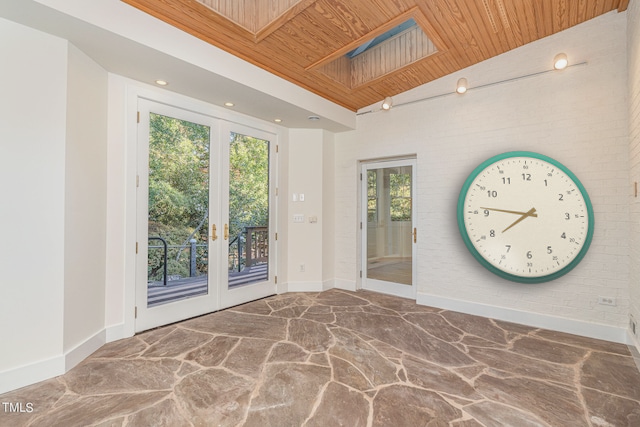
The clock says {"hour": 7, "minute": 46}
